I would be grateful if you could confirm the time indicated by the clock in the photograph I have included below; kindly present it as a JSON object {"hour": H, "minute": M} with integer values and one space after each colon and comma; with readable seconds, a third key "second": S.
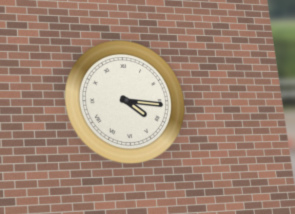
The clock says {"hour": 4, "minute": 16}
